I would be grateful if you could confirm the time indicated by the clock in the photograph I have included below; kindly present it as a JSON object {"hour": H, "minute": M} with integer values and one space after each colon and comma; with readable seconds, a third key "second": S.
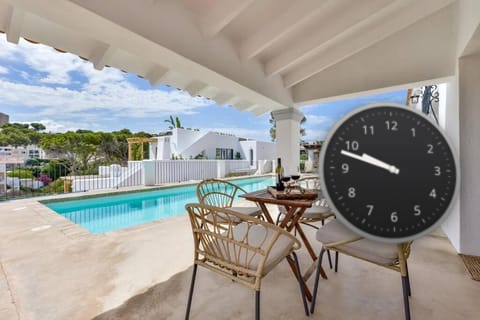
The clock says {"hour": 9, "minute": 48}
